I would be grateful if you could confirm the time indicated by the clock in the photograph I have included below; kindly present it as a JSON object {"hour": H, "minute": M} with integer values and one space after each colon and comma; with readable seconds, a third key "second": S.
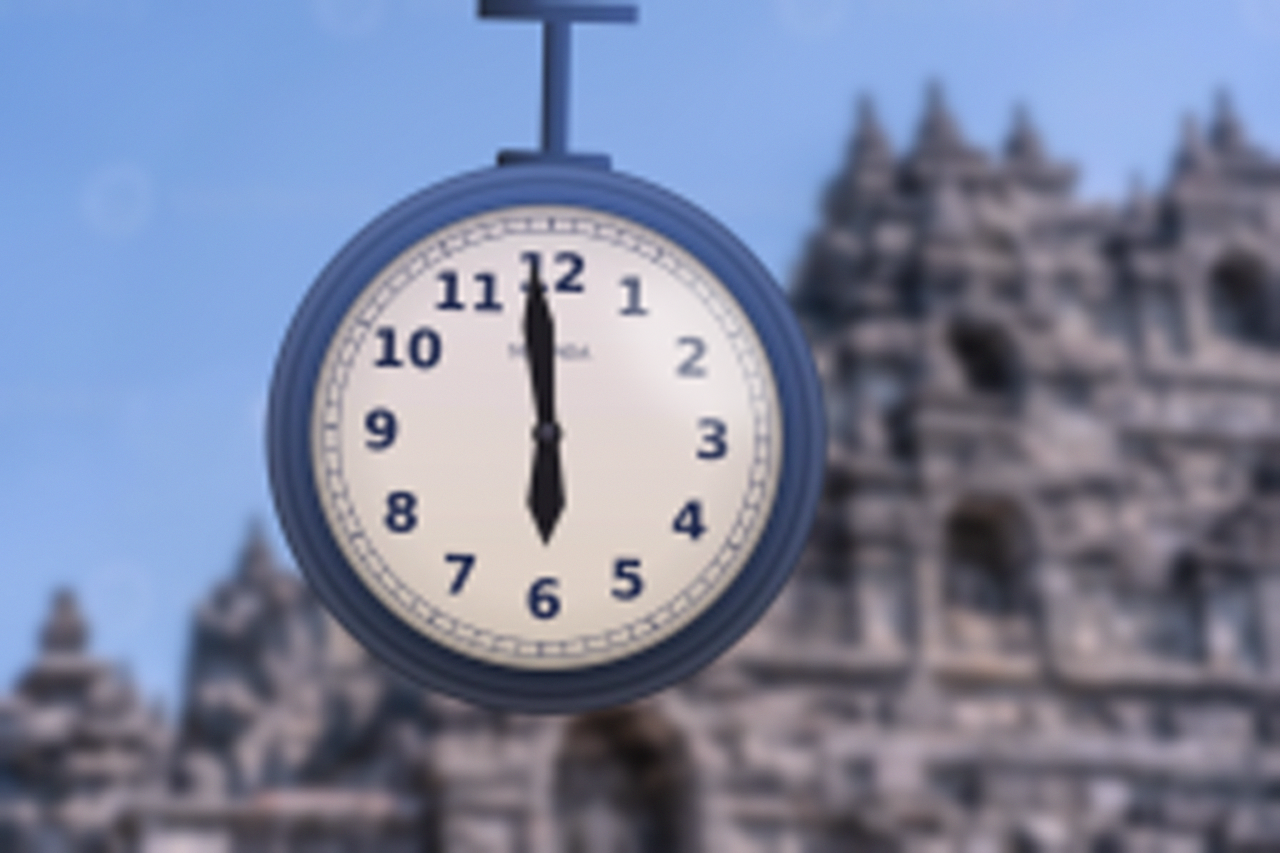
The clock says {"hour": 5, "minute": 59}
